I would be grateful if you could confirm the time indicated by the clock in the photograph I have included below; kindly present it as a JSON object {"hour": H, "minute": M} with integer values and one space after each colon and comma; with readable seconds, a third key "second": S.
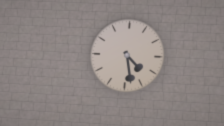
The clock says {"hour": 4, "minute": 28}
